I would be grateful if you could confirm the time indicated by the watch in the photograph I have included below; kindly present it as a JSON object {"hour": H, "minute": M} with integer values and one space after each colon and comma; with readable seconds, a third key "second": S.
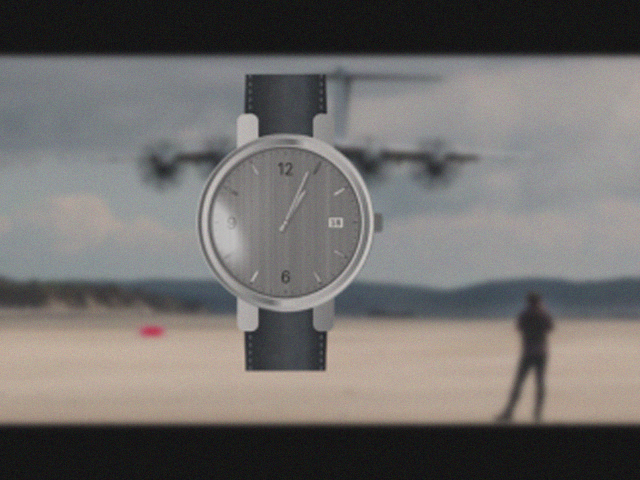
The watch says {"hour": 1, "minute": 4}
